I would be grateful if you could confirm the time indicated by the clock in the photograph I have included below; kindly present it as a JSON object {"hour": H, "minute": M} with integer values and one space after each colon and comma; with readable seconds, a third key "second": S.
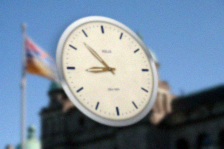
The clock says {"hour": 8, "minute": 53}
